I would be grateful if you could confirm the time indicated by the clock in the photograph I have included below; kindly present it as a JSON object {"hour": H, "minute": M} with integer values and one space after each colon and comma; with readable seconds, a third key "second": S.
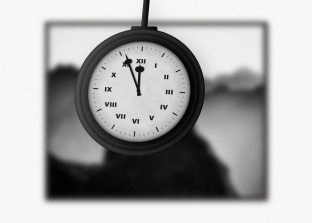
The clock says {"hour": 11, "minute": 56}
